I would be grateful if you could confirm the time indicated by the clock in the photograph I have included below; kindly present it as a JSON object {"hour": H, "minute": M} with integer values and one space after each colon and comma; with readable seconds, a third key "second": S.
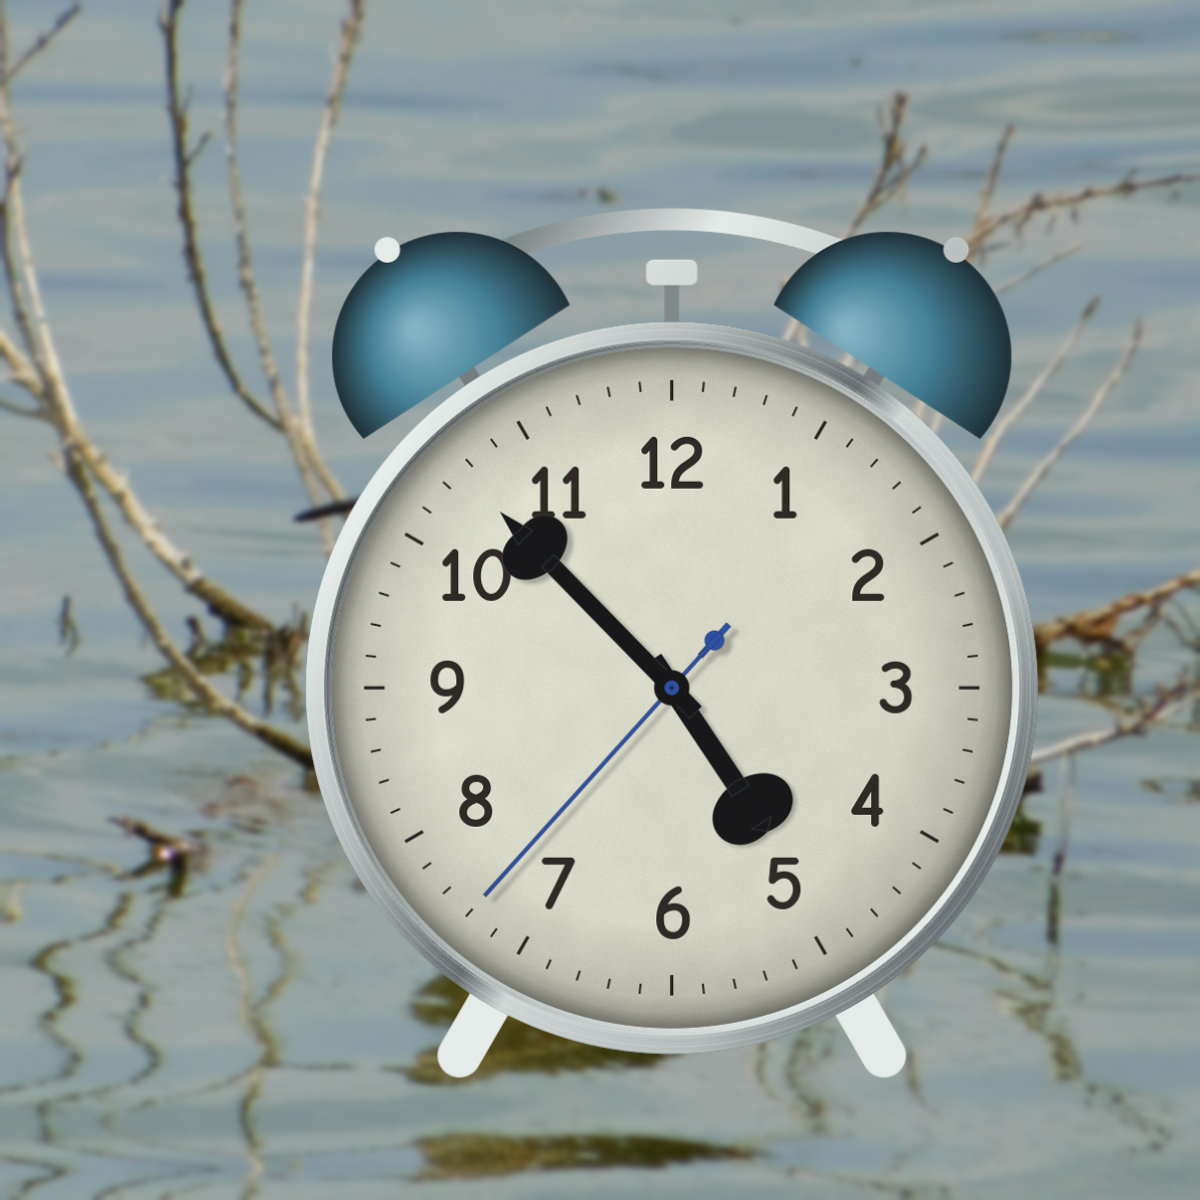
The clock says {"hour": 4, "minute": 52, "second": 37}
